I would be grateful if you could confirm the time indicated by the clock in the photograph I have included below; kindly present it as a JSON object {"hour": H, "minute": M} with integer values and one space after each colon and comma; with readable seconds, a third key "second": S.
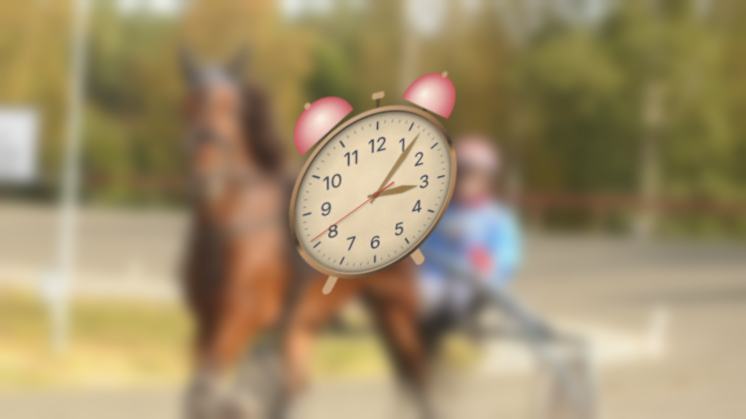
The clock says {"hour": 3, "minute": 6, "second": 41}
